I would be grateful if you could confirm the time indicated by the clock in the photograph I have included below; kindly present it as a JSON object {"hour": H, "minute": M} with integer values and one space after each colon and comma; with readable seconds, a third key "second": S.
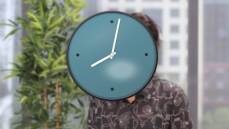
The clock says {"hour": 8, "minute": 2}
